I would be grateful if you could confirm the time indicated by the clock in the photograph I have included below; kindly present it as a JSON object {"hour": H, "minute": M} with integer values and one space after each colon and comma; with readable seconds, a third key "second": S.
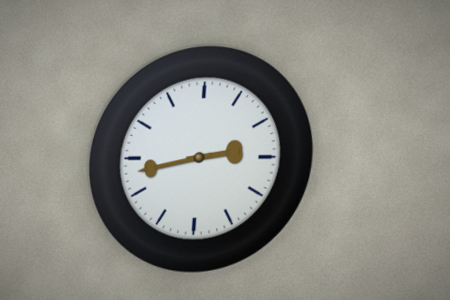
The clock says {"hour": 2, "minute": 43}
